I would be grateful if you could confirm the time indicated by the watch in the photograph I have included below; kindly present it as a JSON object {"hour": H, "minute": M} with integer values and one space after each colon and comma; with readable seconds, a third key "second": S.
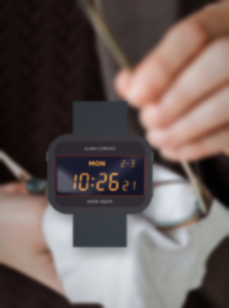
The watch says {"hour": 10, "minute": 26}
